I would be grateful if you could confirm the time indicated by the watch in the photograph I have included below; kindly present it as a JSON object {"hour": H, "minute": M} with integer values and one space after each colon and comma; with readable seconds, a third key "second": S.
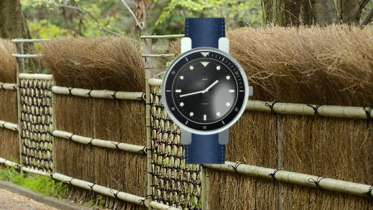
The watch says {"hour": 1, "minute": 43}
